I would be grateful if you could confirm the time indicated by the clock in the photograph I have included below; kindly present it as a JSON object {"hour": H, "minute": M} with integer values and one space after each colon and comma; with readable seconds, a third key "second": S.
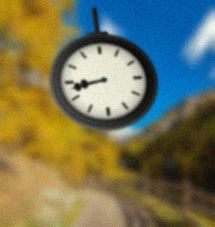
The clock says {"hour": 8, "minute": 43}
